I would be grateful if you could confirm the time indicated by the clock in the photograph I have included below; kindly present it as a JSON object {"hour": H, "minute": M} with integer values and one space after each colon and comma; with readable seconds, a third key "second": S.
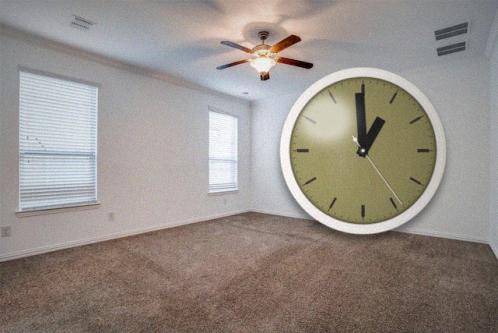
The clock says {"hour": 12, "minute": 59, "second": 24}
